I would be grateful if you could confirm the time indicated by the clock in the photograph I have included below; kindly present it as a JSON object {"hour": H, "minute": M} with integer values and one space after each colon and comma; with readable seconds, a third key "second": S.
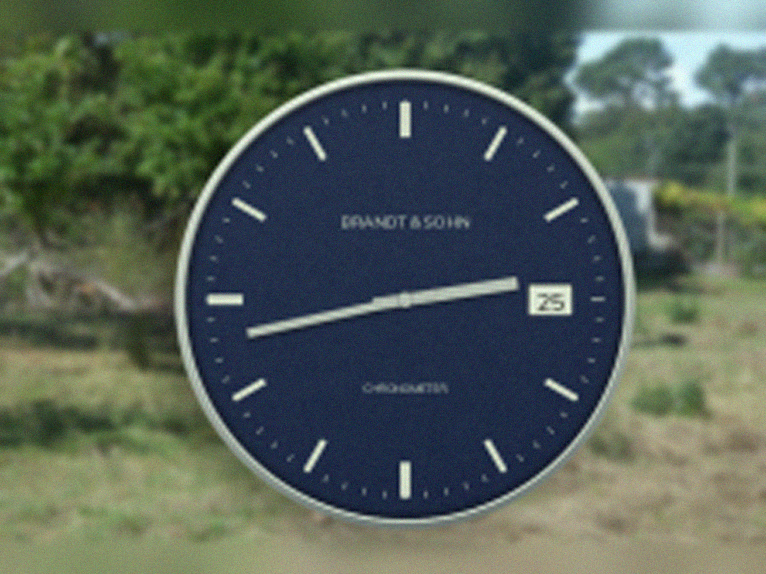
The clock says {"hour": 2, "minute": 43}
